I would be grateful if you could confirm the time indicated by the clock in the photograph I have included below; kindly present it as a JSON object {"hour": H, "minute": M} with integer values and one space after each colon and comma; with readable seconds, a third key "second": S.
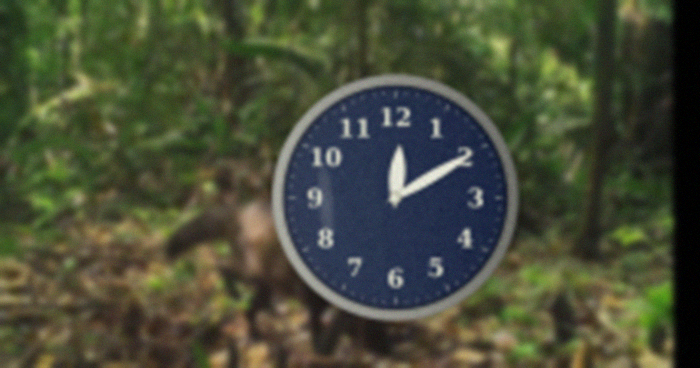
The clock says {"hour": 12, "minute": 10}
